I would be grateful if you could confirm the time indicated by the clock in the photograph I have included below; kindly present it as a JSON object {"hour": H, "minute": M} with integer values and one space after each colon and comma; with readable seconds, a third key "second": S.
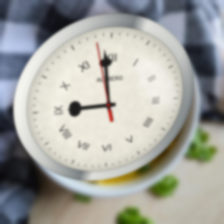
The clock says {"hour": 8, "minute": 58, "second": 58}
